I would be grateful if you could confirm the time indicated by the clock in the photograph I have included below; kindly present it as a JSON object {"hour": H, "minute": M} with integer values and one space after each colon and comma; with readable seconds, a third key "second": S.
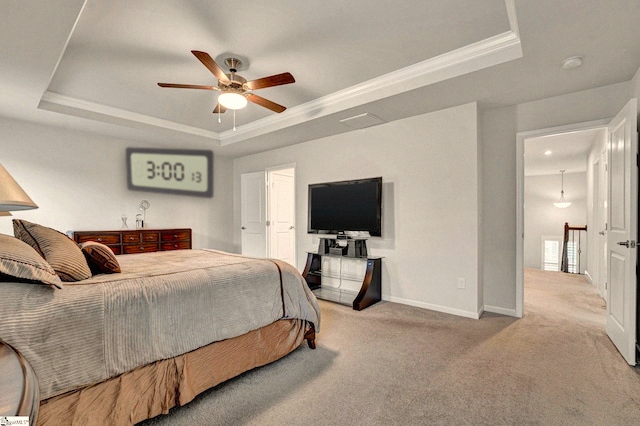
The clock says {"hour": 3, "minute": 0}
